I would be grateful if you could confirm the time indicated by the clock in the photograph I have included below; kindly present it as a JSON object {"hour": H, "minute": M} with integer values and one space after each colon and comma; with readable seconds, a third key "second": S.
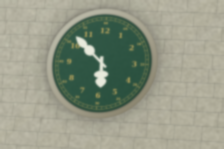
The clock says {"hour": 5, "minute": 52}
